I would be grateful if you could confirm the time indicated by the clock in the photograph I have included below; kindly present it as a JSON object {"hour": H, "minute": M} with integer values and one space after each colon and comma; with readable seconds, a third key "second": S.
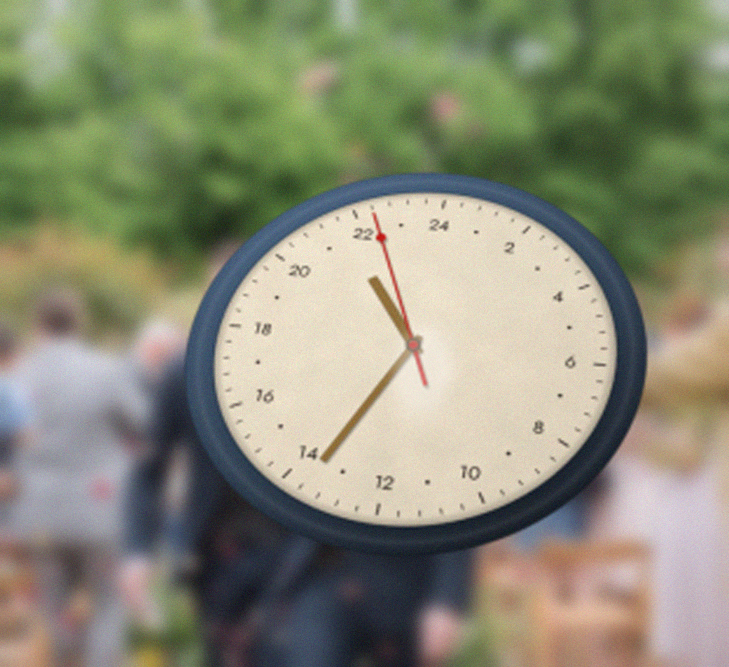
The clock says {"hour": 21, "minute": 33, "second": 56}
